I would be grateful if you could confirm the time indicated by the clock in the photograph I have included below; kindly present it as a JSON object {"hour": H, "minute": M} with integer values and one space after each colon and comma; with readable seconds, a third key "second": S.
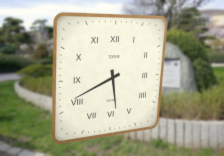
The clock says {"hour": 5, "minute": 41}
